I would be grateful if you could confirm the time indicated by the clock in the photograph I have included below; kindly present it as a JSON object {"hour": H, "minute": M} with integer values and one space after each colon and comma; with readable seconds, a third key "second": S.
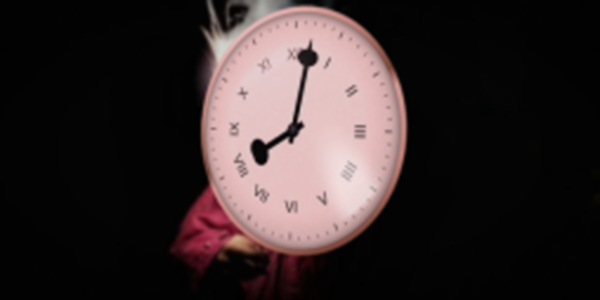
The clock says {"hour": 8, "minute": 2}
